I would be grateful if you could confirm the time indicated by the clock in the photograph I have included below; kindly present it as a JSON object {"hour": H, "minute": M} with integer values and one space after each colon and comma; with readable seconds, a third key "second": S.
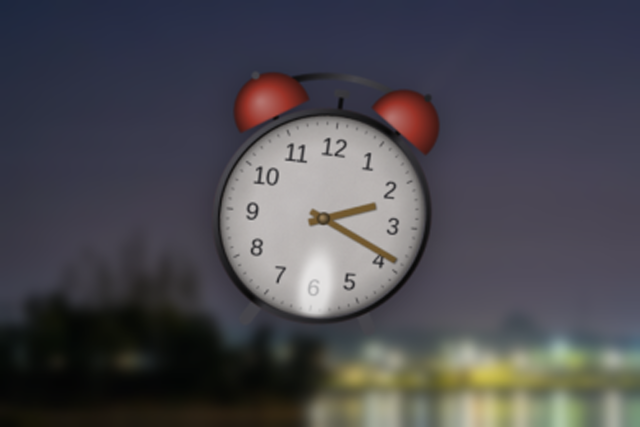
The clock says {"hour": 2, "minute": 19}
